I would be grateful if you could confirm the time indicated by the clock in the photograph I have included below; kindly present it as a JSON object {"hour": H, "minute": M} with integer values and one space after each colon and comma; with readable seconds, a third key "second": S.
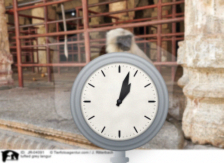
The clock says {"hour": 1, "minute": 3}
